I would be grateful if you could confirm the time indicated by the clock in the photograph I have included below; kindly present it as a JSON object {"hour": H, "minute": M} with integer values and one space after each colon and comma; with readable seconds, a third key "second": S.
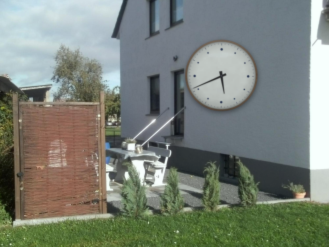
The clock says {"hour": 5, "minute": 41}
